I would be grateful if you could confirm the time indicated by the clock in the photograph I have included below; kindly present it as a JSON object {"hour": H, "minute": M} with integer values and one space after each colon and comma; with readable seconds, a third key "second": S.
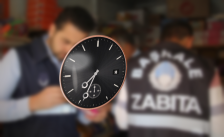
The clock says {"hour": 7, "minute": 34}
